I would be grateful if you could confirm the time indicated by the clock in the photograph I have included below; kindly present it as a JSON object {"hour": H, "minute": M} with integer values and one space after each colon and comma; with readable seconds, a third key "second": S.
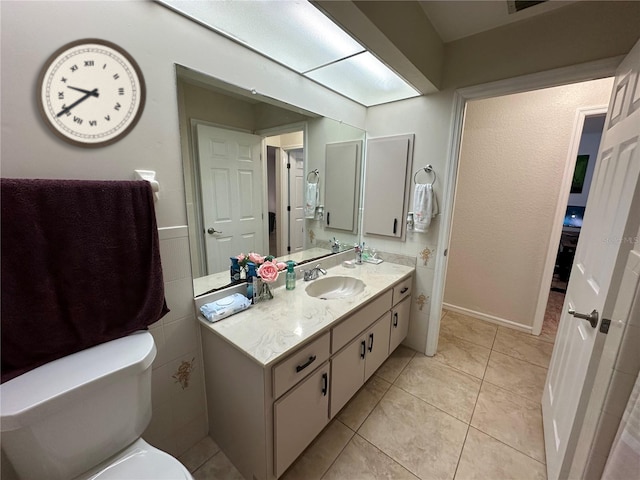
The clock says {"hour": 9, "minute": 40}
